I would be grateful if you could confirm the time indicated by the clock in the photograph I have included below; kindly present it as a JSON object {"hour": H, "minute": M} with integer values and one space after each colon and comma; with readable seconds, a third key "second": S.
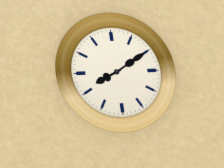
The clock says {"hour": 8, "minute": 10}
